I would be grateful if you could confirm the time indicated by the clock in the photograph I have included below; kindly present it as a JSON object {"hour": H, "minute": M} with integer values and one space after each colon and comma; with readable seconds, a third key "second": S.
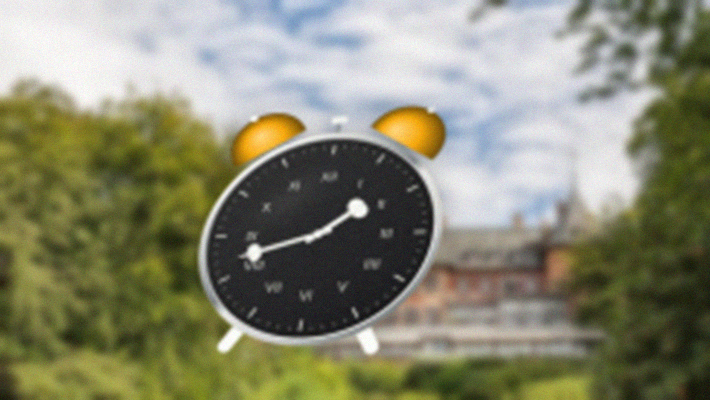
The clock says {"hour": 1, "minute": 42}
